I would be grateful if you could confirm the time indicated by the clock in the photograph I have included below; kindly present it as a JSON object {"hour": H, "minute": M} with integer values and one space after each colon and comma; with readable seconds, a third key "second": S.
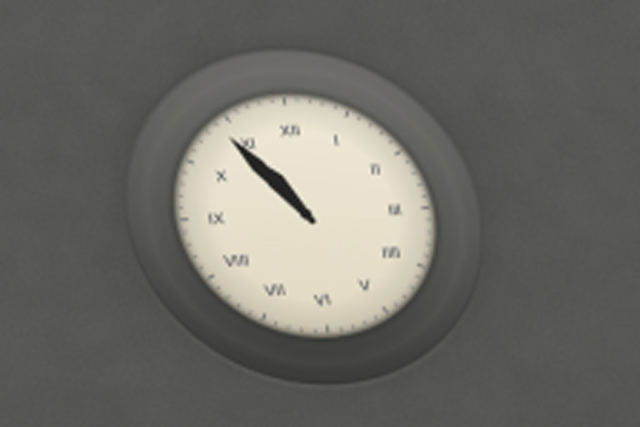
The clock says {"hour": 10, "minute": 54}
